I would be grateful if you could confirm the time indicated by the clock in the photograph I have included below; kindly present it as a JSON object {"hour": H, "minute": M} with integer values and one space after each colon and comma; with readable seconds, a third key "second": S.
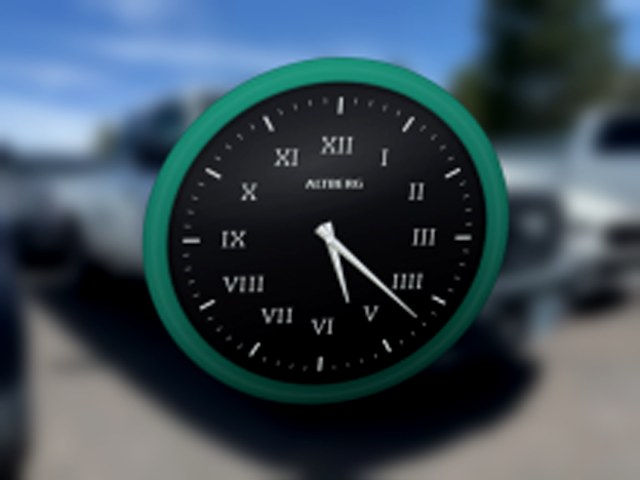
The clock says {"hour": 5, "minute": 22}
